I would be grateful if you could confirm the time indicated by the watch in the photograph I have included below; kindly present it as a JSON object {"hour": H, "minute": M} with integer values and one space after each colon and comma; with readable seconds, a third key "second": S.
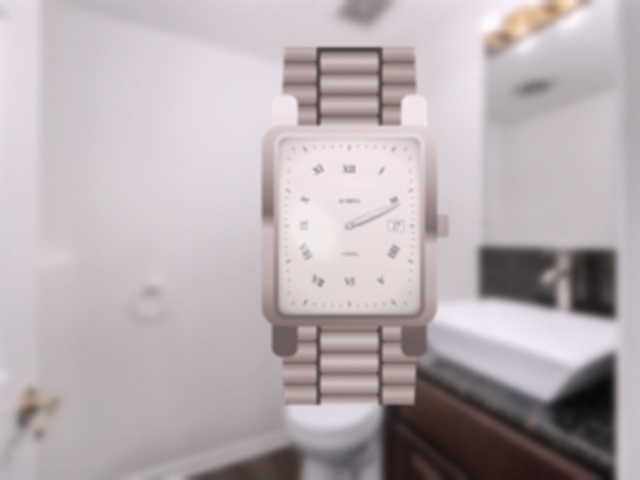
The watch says {"hour": 2, "minute": 11}
